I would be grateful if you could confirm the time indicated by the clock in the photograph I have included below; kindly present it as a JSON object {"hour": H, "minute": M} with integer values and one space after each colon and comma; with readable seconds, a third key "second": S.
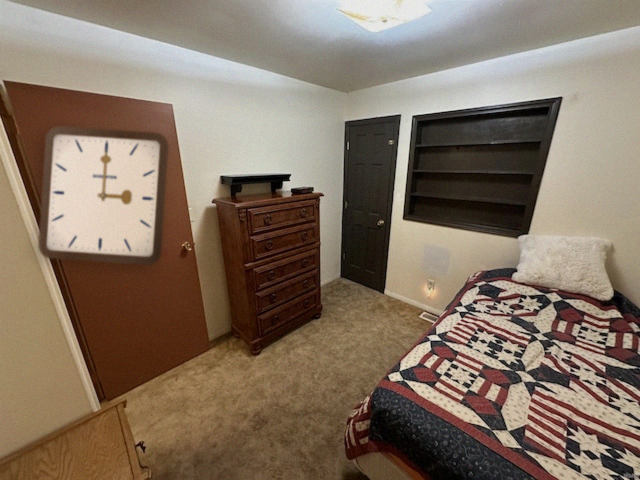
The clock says {"hour": 3, "minute": 0}
